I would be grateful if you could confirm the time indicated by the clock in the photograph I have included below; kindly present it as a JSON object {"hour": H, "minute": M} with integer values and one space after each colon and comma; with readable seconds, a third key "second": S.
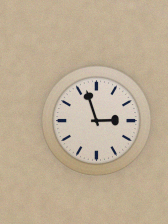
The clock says {"hour": 2, "minute": 57}
